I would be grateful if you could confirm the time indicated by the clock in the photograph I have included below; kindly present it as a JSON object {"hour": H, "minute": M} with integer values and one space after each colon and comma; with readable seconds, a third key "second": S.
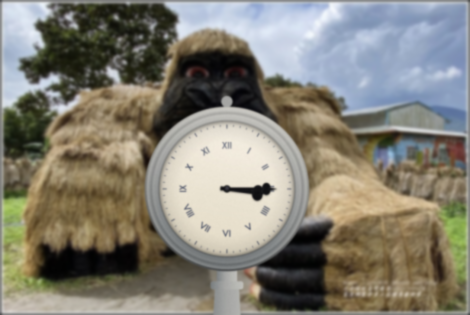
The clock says {"hour": 3, "minute": 15}
